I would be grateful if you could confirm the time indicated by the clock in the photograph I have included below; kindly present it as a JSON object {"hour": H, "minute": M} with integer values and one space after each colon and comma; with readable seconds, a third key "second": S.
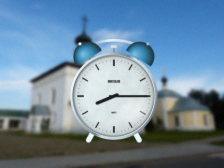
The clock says {"hour": 8, "minute": 15}
